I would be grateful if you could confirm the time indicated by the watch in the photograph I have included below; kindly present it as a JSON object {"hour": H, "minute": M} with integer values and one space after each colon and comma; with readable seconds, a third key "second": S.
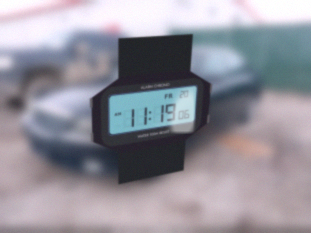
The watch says {"hour": 11, "minute": 19}
